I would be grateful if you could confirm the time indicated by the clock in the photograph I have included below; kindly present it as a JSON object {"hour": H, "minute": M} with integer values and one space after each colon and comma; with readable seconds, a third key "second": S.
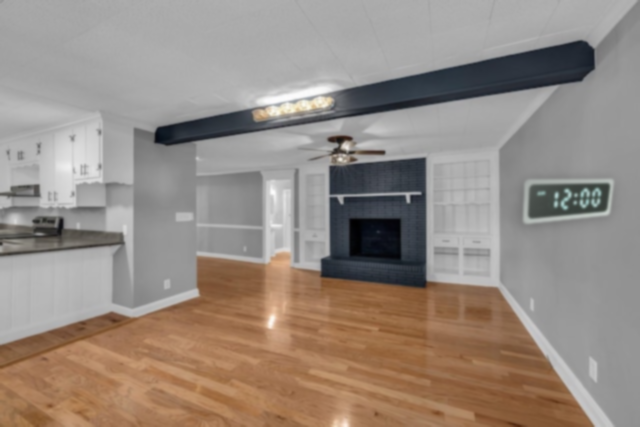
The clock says {"hour": 12, "minute": 0}
